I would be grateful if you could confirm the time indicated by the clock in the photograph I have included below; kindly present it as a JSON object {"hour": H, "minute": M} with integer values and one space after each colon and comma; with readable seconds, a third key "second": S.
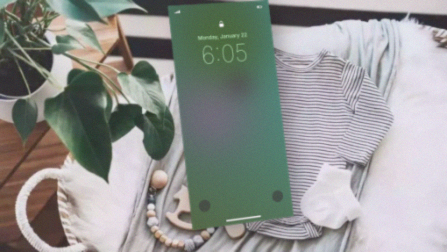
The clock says {"hour": 6, "minute": 5}
